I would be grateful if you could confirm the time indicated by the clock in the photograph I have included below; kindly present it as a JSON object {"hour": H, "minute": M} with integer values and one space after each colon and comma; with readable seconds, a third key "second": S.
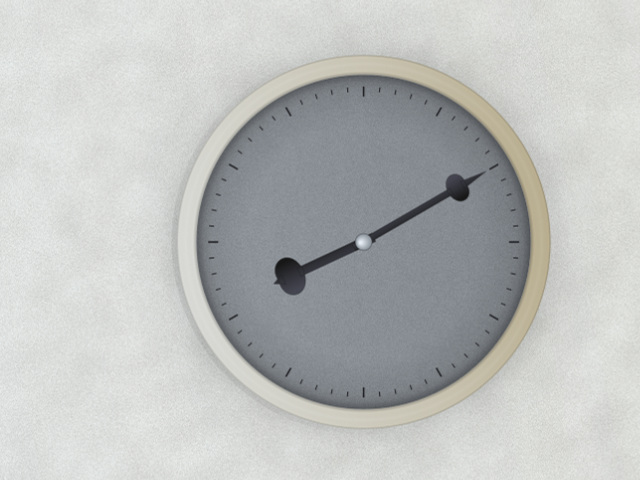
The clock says {"hour": 8, "minute": 10}
